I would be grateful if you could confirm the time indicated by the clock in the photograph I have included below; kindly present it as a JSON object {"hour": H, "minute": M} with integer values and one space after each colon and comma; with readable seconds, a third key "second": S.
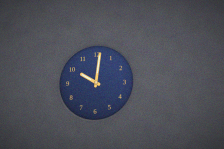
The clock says {"hour": 10, "minute": 1}
